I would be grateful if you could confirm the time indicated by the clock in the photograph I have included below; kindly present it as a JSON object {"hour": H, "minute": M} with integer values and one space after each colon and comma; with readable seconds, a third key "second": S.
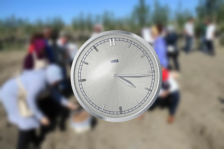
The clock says {"hour": 4, "minute": 16}
